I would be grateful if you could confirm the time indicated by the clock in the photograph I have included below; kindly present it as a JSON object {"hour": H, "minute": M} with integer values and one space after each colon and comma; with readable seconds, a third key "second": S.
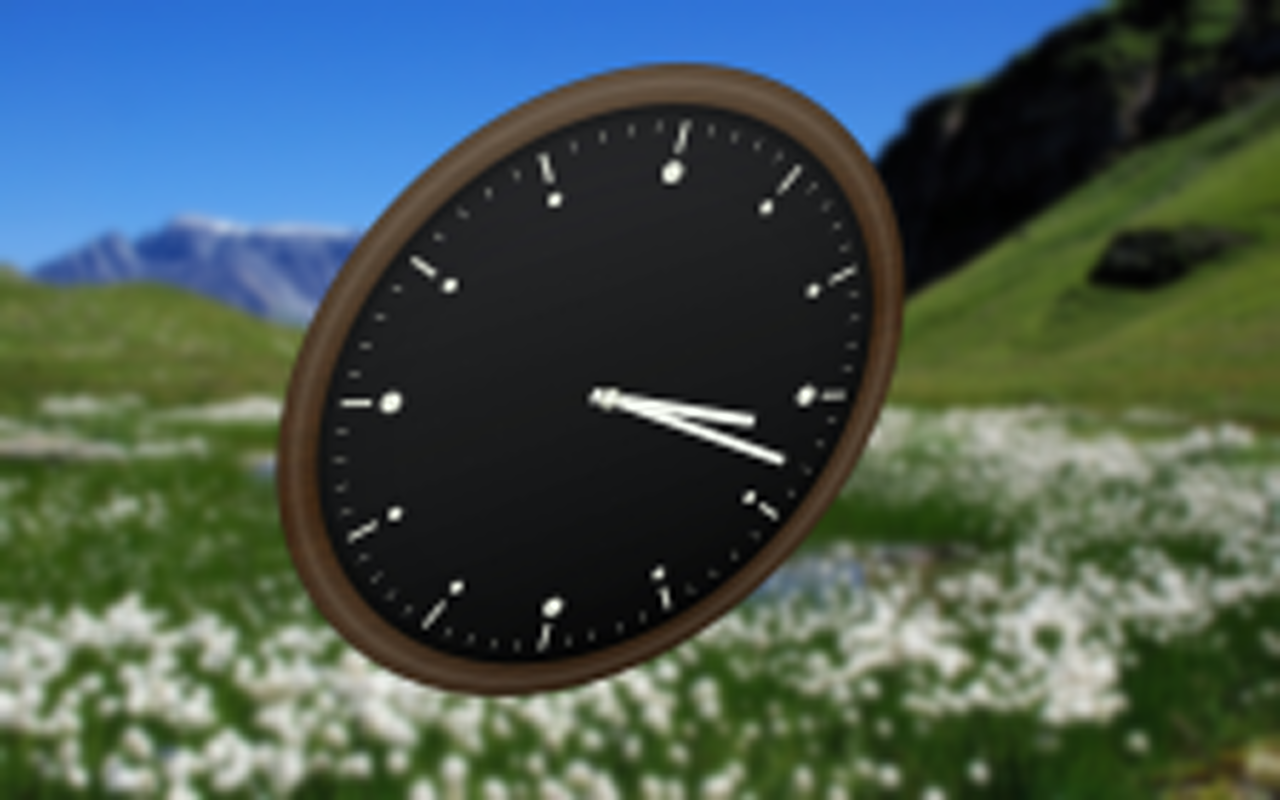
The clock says {"hour": 3, "minute": 18}
